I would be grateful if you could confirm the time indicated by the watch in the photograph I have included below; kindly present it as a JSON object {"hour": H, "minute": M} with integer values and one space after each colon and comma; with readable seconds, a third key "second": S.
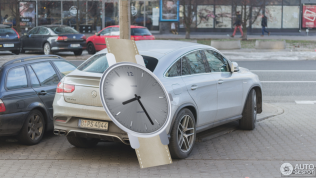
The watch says {"hour": 8, "minute": 27}
